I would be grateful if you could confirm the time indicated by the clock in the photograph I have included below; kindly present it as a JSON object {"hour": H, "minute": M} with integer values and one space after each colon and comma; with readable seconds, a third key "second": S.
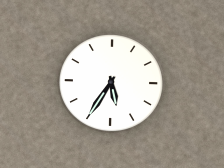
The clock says {"hour": 5, "minute": 35}
